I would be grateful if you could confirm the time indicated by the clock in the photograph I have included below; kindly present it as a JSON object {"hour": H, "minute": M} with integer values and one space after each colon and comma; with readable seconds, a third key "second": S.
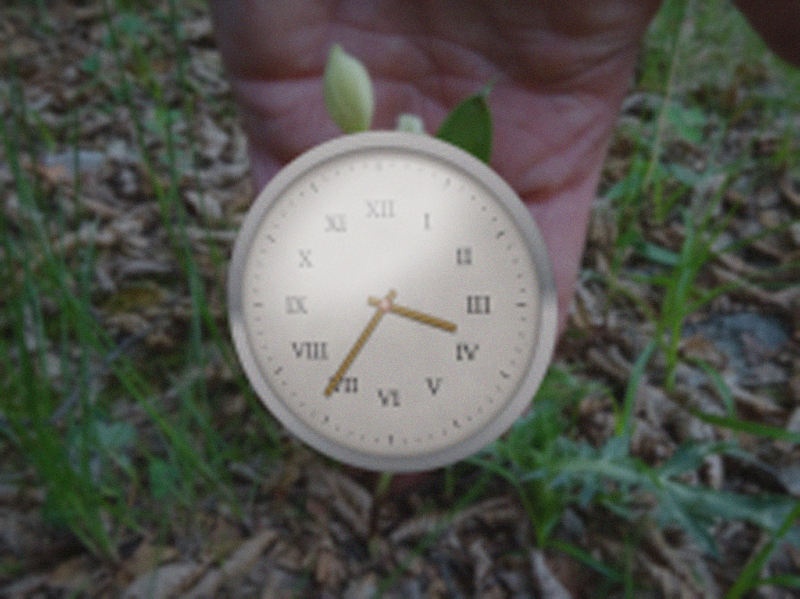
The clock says {"hour": 3, "minute": 36}
